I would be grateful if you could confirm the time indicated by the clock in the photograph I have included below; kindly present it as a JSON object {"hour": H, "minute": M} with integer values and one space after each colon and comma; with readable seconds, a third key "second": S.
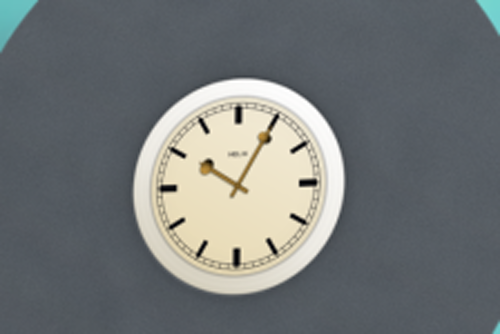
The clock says {"hour": 10, "minute": 5}
